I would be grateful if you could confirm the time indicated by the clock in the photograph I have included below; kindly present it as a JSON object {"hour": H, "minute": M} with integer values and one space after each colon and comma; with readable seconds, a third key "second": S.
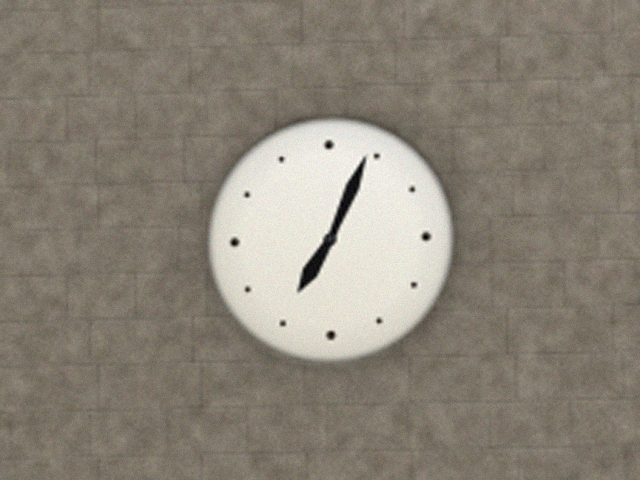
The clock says {"hour": 7, "minute": 4}
